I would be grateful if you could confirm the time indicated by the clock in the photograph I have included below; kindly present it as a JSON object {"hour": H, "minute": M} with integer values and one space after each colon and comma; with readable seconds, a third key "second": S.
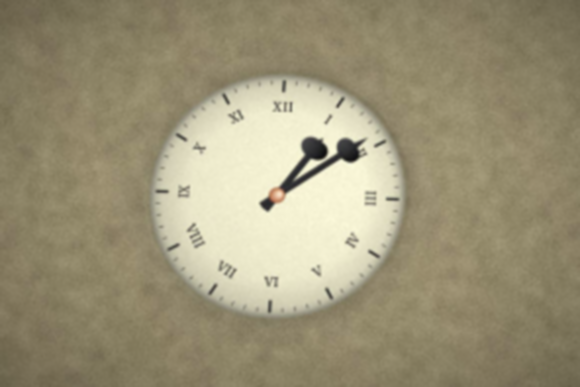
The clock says {"hour": 1, "minute": 9}
